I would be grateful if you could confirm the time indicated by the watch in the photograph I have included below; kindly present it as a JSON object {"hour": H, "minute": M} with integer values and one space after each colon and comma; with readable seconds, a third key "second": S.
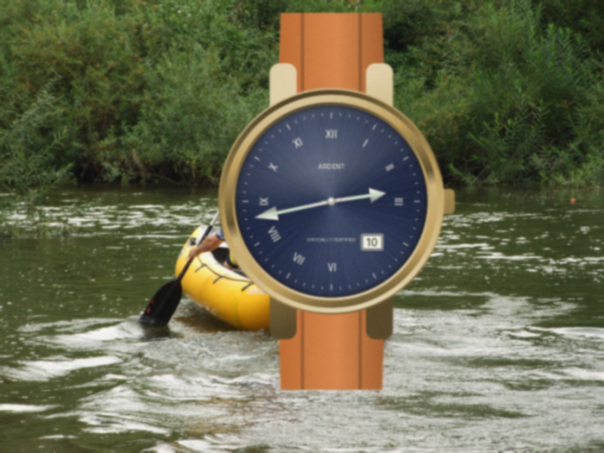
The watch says {"hour": 2, "minute": 43}
